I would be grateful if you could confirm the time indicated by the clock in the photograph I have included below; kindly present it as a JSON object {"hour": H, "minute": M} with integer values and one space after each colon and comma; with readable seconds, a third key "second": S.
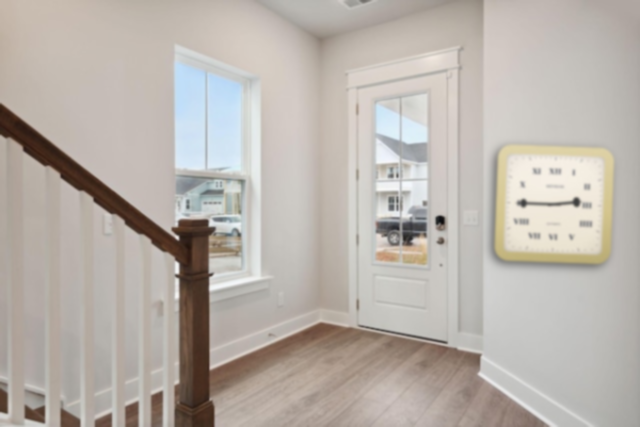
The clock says {"hour": 2, "minute": 45}
